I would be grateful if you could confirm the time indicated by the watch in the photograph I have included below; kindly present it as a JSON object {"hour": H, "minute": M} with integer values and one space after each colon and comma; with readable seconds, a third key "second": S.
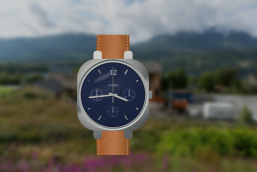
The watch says {"hour": 3, "minute": 44}
